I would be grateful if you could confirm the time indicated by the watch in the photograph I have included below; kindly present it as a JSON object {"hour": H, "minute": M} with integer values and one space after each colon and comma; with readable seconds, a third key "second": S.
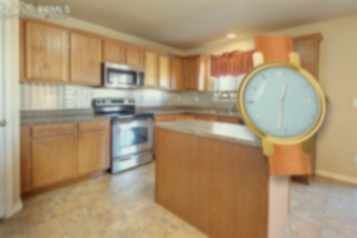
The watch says {"hour": 12, "minute": 32}
